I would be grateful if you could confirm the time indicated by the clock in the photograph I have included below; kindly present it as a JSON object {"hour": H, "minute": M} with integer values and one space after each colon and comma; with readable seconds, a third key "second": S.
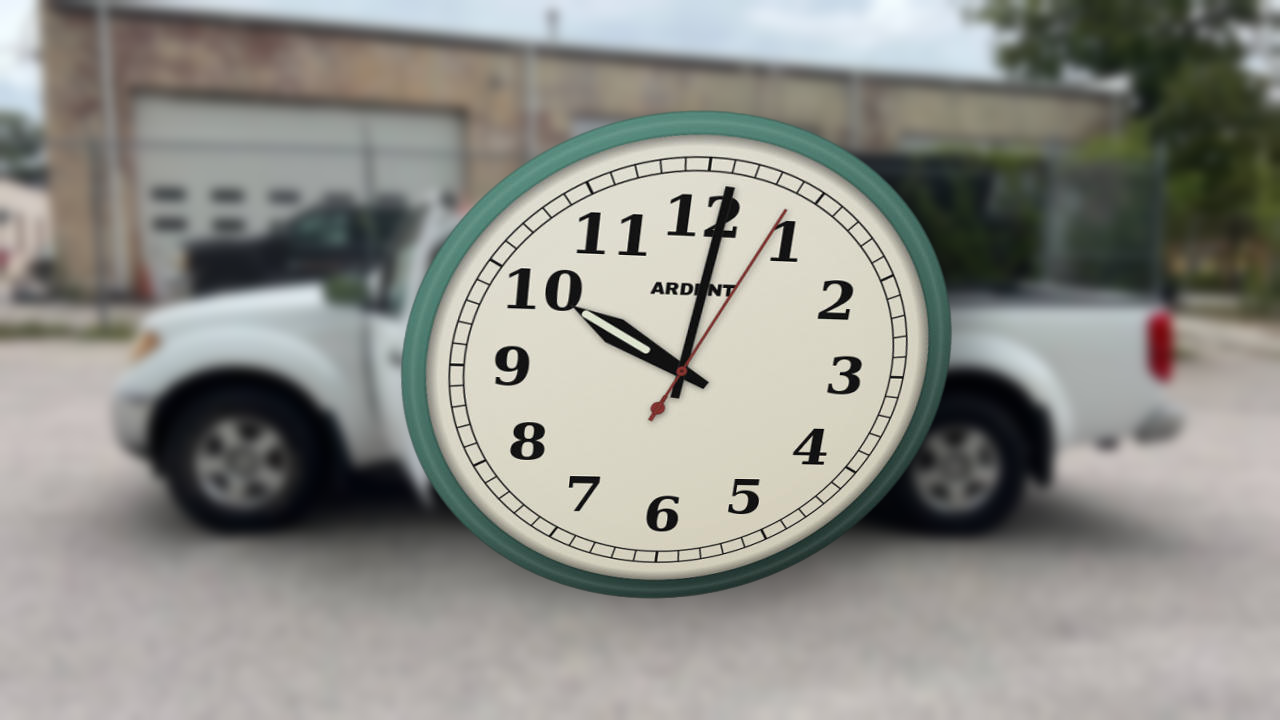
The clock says {"hour": 10, "minute": 1, "second": 4}
